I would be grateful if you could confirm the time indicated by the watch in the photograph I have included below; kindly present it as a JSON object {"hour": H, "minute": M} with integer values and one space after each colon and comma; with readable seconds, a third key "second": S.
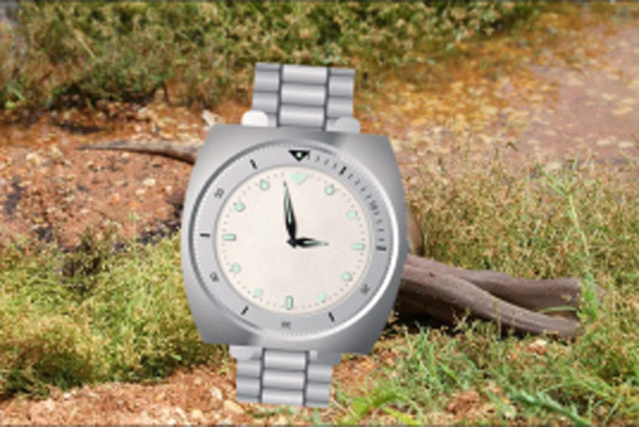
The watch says {"hour": 2, "minute": 58}
